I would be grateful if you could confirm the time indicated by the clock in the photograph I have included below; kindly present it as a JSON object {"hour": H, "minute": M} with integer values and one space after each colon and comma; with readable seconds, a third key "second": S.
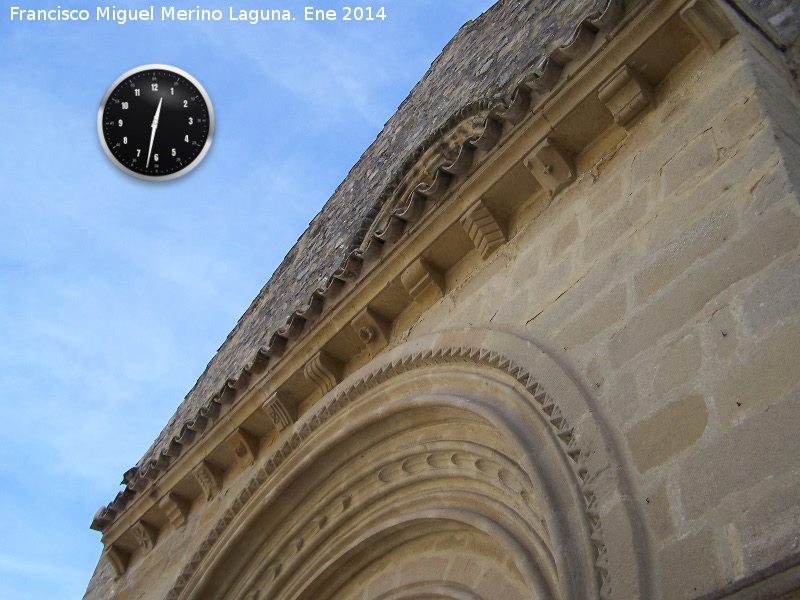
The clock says {"hour": 12, "minute": 32}
